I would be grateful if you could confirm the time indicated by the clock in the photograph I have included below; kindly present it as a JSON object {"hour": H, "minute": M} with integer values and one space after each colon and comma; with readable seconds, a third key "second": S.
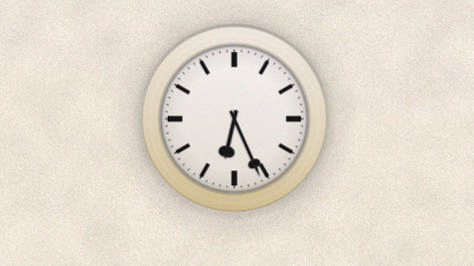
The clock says {"hour": 6, "minute": 26}
